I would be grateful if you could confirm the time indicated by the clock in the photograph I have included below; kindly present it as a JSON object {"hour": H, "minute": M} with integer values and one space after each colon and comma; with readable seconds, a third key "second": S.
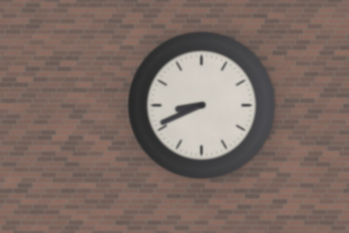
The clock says {"hour": 8, "minute": 41}
